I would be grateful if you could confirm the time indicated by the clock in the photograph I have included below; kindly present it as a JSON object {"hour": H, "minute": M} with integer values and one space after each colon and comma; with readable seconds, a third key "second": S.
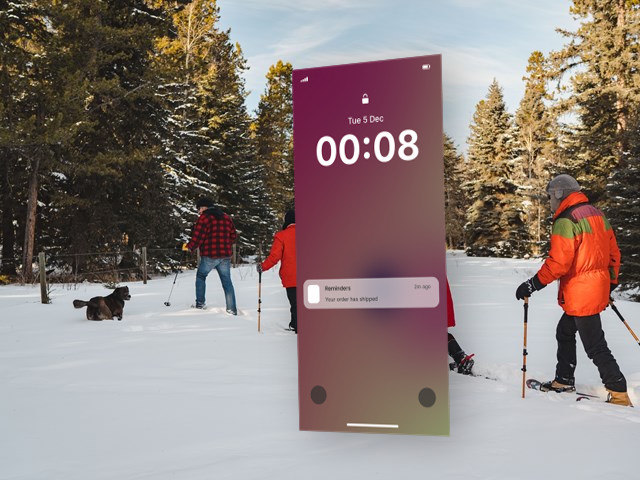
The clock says {"hour": 0, "minute": 8}
